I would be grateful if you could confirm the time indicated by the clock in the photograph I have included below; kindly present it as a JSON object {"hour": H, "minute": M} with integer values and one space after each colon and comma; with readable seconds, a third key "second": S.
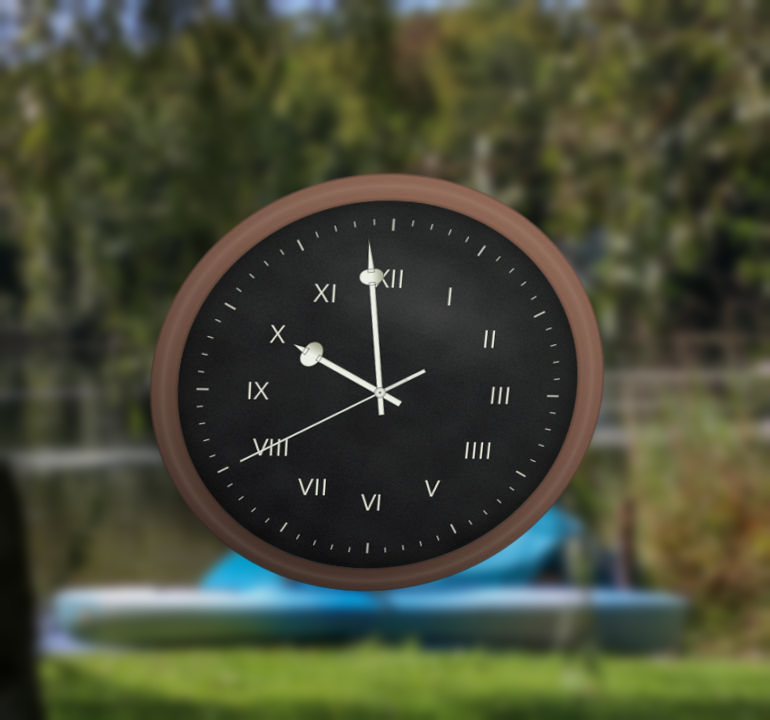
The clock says {"hour": 9, "minute": 58, "second": 40}
